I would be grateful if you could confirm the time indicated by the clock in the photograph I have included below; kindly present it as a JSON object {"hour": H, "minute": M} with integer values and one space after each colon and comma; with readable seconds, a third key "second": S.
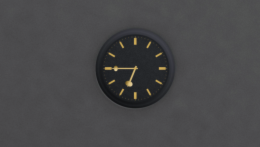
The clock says {"hour": 6, "minute": 45}
